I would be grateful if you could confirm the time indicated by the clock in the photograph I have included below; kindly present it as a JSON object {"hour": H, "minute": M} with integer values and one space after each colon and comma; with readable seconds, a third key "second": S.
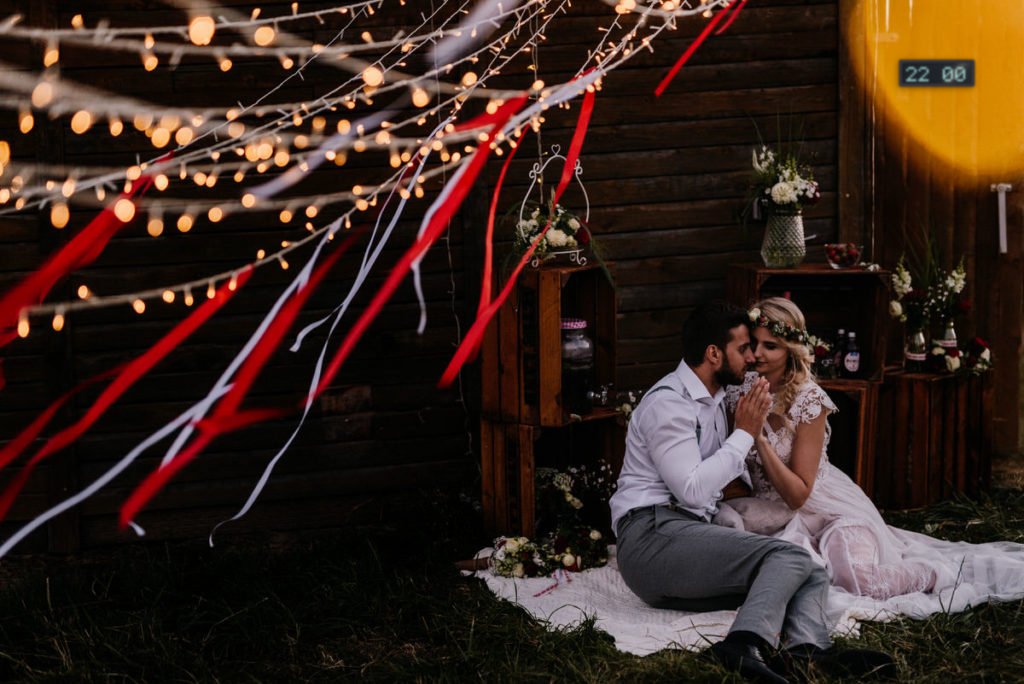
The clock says {"hour": 22, "minute": 0}
